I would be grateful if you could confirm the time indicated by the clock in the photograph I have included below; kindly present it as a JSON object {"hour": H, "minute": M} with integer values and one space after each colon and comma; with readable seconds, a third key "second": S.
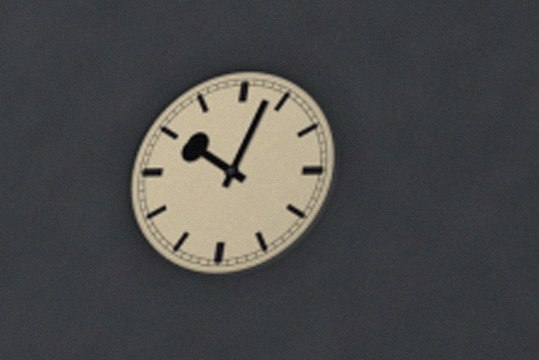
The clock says {"hour": 10, "minute": 3}
